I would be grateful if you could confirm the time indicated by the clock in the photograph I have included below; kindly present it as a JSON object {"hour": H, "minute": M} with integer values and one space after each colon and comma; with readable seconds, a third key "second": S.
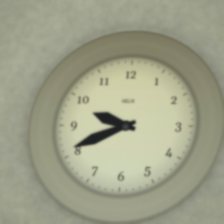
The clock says {"hour": 9, "minute": 41}
